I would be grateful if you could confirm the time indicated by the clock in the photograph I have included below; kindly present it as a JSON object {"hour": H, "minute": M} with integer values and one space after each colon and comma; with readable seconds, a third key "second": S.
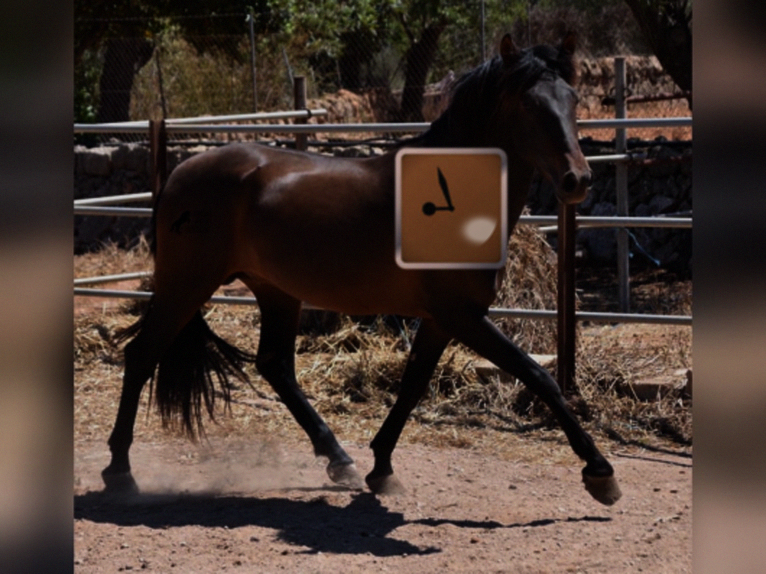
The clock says {"hour": 8, "minute": 57}
